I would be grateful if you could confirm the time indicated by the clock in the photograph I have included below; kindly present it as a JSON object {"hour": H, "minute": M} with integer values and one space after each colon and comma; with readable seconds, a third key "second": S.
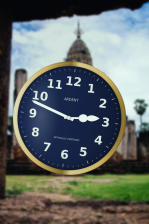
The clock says {"hour": 2, "minute": 48}
